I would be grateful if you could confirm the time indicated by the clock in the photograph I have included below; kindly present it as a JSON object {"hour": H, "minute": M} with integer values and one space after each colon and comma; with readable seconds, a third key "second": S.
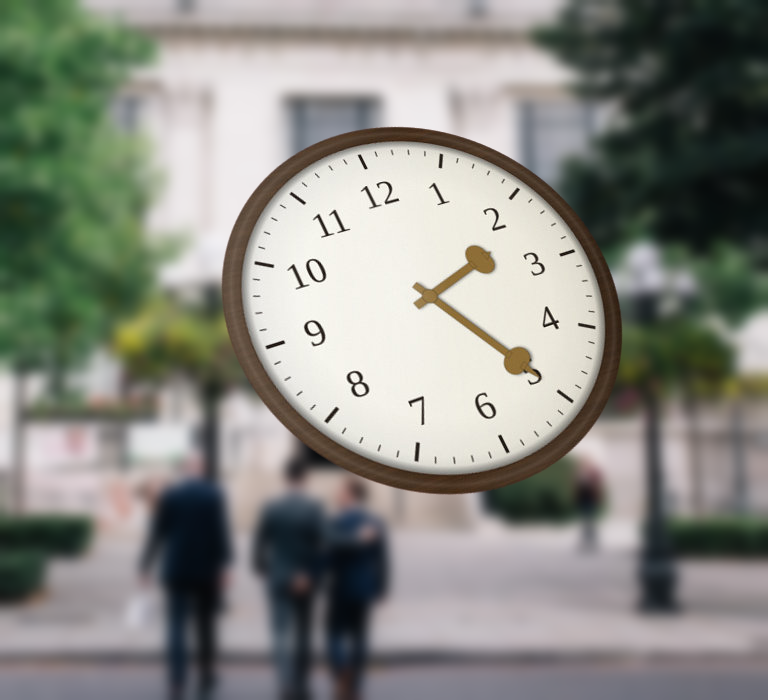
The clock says {"hour": 2, "minute": 25}
